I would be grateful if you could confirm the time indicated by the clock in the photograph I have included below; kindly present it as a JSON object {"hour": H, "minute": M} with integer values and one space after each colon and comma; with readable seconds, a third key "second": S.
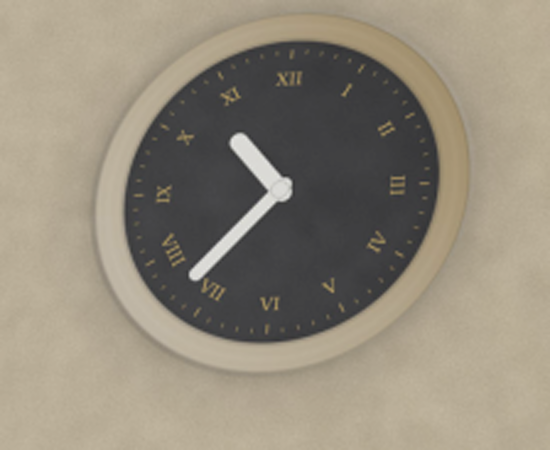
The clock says {"hour": 10, "minute": 37}
